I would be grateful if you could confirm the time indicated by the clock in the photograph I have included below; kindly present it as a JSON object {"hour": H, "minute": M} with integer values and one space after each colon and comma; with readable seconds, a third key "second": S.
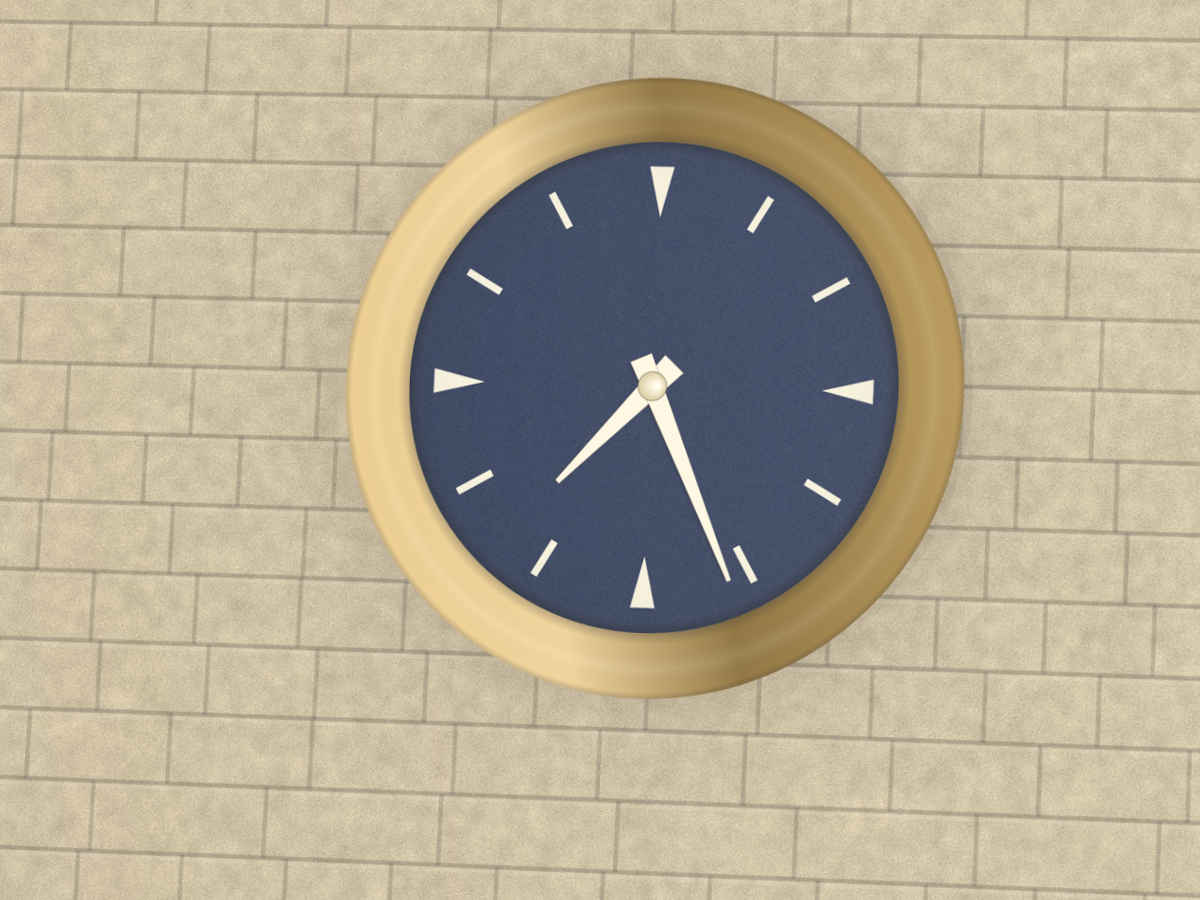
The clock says {"hour": 7, "minute": 26}
